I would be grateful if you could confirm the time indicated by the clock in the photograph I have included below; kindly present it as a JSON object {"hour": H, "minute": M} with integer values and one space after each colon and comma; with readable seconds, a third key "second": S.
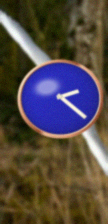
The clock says {"hour": 2, "minute": 22}
